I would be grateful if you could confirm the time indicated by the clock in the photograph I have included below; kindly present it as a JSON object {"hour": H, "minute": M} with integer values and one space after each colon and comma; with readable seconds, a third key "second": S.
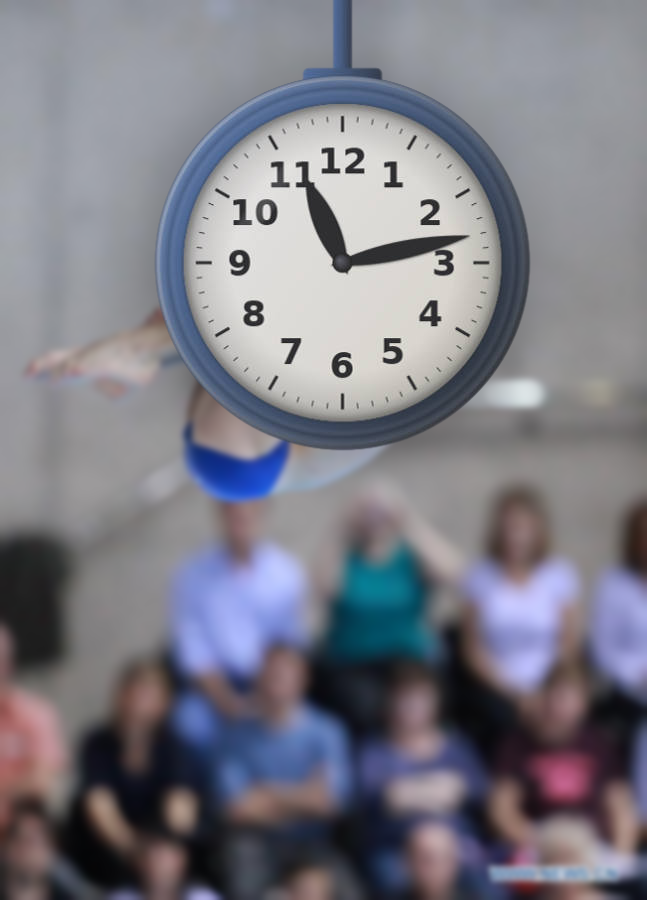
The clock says {"hour": 11, "minute": 13}
